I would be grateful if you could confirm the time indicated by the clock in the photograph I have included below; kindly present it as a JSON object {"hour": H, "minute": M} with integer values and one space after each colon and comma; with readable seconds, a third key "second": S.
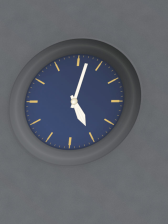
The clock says {"hour": 5, "minute": 2}
